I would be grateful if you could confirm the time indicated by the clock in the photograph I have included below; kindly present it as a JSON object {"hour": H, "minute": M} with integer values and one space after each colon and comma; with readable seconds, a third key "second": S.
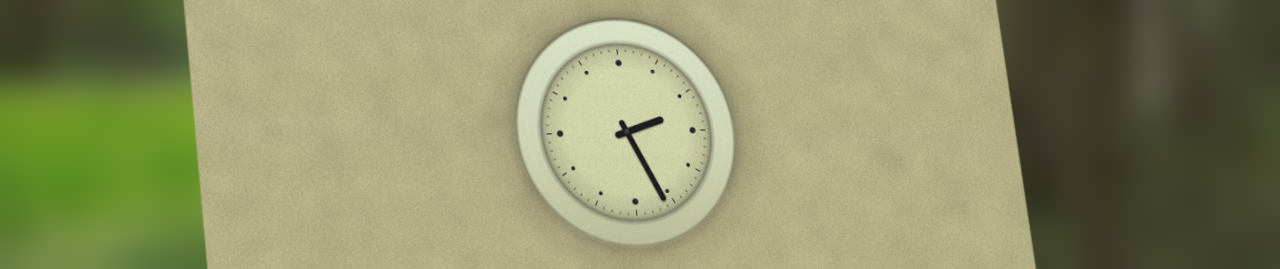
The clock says {"hour": 2, "minute": 26}
